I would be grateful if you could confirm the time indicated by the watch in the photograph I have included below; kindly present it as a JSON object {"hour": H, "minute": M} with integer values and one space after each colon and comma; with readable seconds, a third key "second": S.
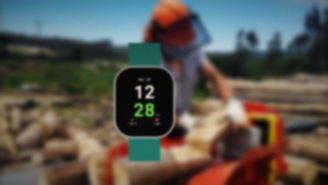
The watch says {"hour": 12, "minute": 28}
